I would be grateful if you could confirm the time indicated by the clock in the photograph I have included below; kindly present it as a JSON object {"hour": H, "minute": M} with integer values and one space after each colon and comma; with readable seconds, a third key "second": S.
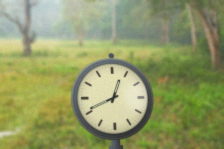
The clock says {"hour": 12, "minute": 41}
